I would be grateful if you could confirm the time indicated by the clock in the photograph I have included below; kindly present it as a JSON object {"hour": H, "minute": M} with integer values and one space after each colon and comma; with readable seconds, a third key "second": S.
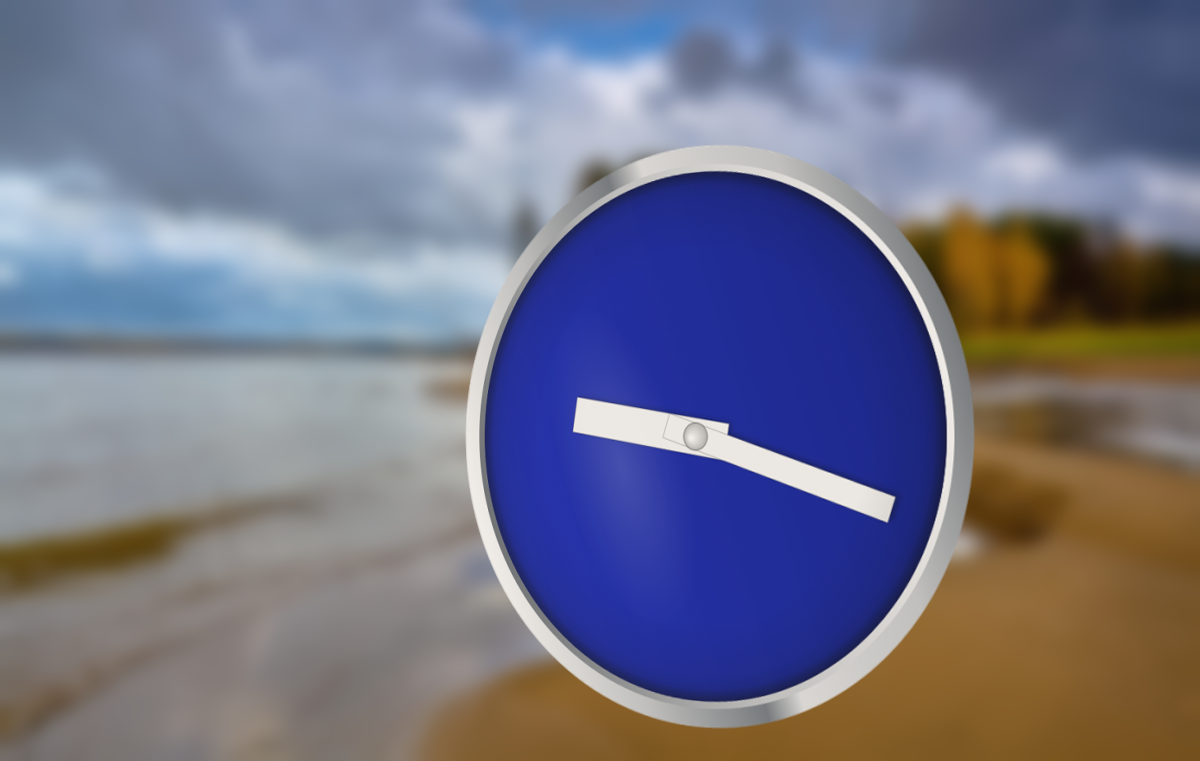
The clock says {"hour": 9, "minute": 18}
